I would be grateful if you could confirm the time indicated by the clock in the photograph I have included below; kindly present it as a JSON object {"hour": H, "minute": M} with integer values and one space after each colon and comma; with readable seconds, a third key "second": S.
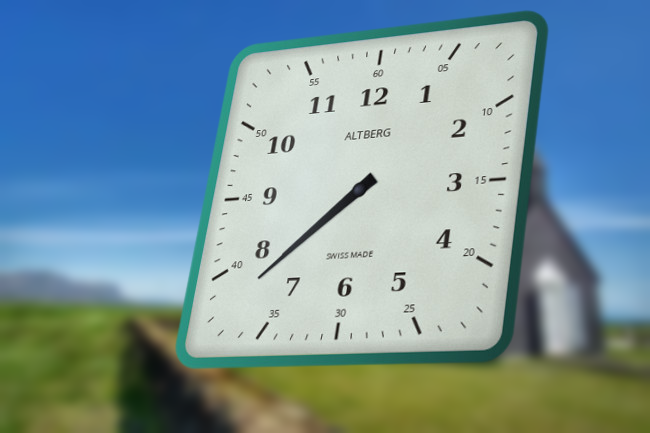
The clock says {"hour": 7, "minute": 38}
